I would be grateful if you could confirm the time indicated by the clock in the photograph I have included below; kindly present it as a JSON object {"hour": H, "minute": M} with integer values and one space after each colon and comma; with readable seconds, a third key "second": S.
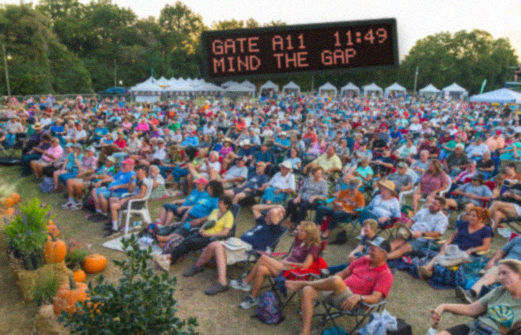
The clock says {"hour": 11, "minute": 49}
